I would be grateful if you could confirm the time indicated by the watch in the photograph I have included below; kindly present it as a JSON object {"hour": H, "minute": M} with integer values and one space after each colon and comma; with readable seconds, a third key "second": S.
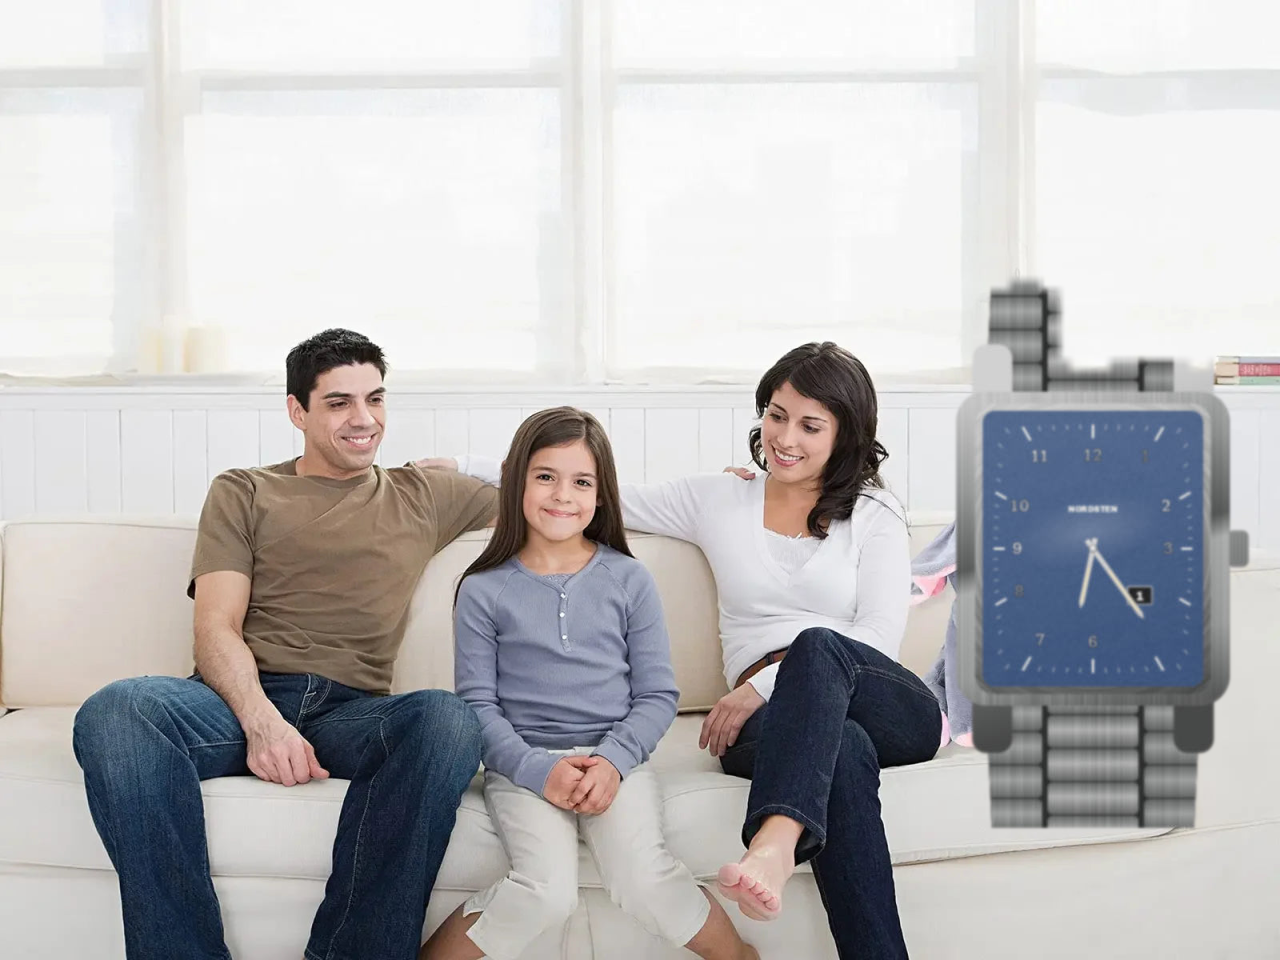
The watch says {"hour": 6, "minute": 24}
